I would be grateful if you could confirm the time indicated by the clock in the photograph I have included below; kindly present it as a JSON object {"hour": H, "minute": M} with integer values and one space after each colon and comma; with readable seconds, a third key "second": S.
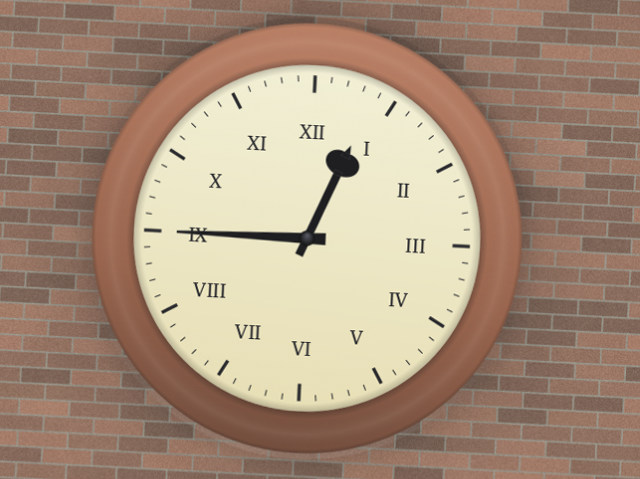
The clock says {"hour": 12, "minute": 45}
